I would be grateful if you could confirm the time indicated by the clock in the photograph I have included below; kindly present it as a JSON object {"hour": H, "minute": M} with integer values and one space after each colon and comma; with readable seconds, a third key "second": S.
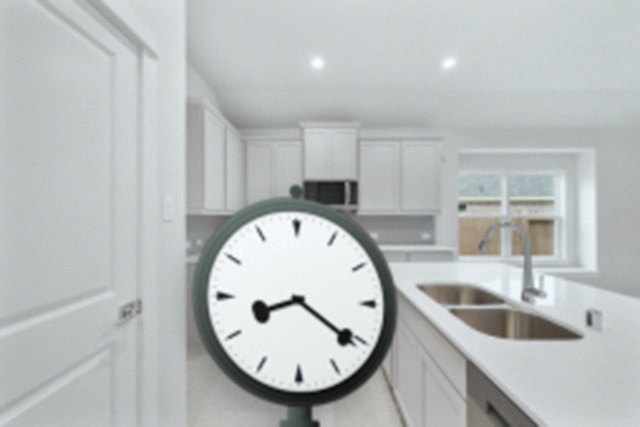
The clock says {"hour": 8, "minute": 21}
